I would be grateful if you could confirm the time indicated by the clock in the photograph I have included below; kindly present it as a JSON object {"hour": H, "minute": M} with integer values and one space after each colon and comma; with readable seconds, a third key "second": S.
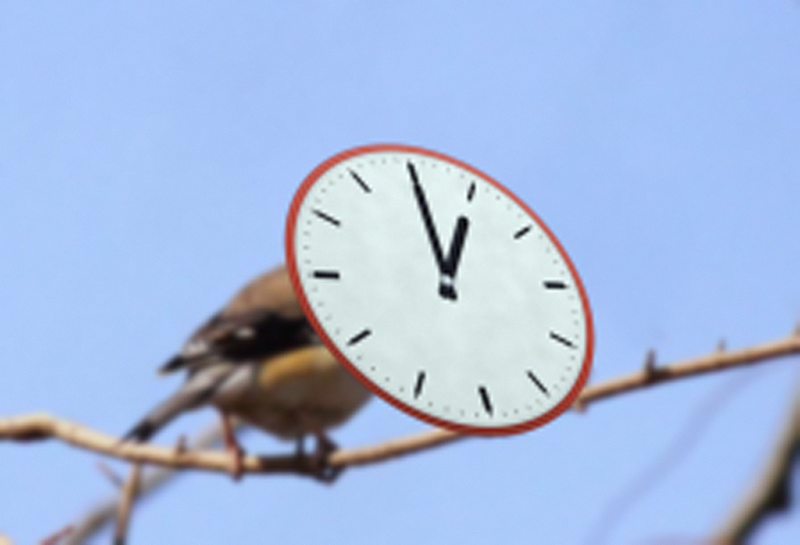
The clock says {"hour": 1, "minute": 0}
